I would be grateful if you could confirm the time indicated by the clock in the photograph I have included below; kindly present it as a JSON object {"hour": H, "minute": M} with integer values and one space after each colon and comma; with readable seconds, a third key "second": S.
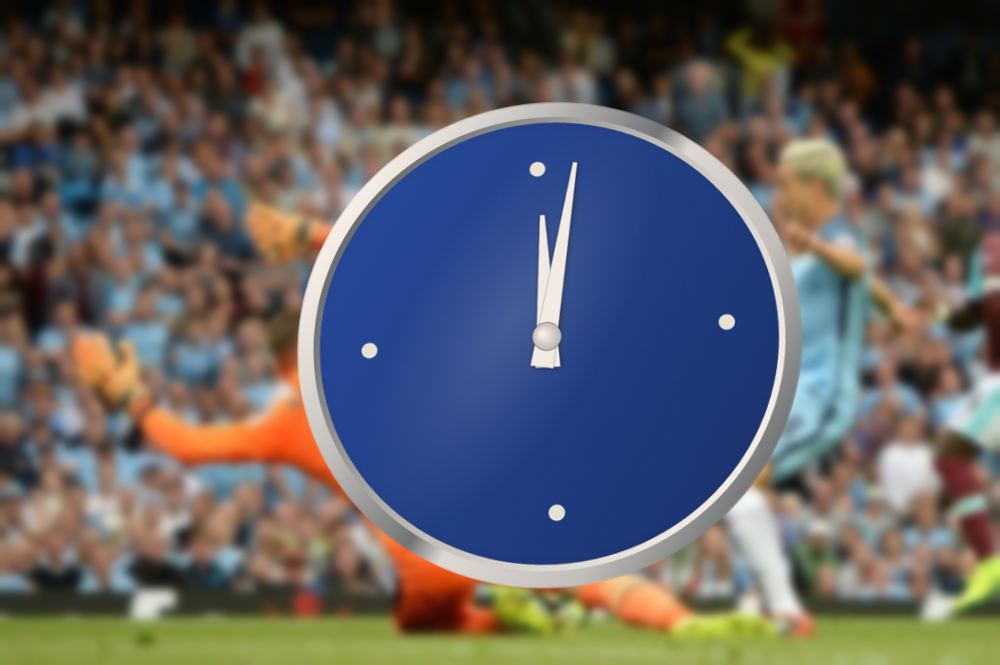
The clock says {"hour": 12, "minute": 2}
